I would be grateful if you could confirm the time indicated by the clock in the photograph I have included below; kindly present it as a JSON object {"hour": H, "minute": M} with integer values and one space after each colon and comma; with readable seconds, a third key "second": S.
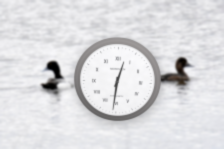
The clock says {"hour": 12, "minute": 31}
